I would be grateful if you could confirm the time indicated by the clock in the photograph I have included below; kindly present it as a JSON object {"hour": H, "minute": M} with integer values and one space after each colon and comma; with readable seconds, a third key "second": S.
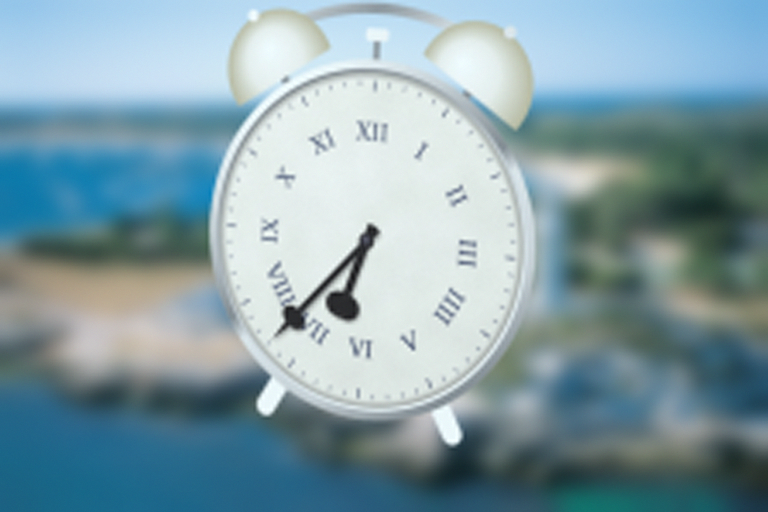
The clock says {"hour": 6, "minute": 37}
